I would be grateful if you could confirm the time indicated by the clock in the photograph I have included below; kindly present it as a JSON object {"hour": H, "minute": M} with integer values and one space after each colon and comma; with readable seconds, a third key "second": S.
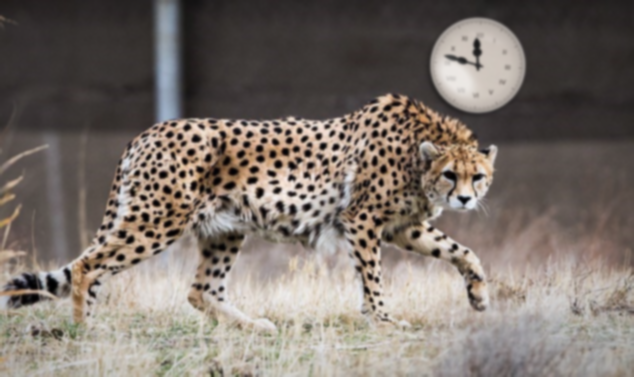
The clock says {"hour": 11, "minute": 47}
